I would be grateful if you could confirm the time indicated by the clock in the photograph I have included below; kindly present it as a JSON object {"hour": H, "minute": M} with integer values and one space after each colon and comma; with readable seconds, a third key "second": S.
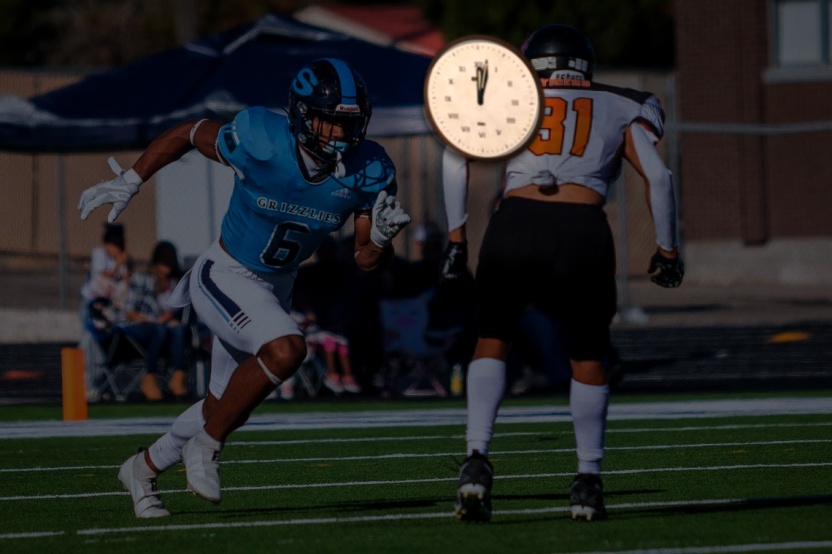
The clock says {"hour": 12, "minute": 2}
